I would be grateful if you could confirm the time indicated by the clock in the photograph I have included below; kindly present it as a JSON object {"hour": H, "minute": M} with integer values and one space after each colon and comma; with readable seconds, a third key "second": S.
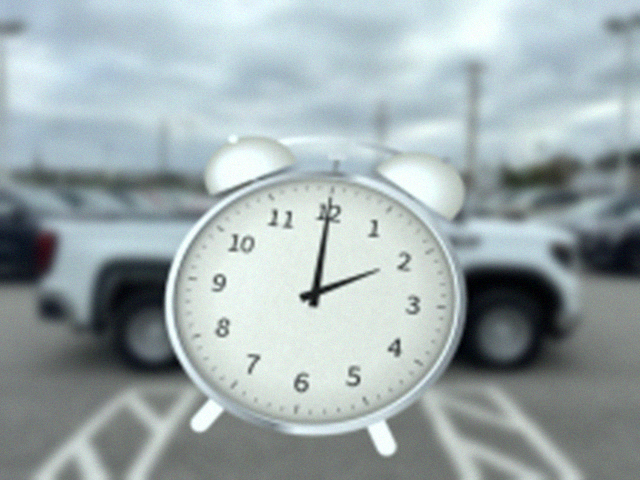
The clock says {"hour": 2, "minute": 0}
